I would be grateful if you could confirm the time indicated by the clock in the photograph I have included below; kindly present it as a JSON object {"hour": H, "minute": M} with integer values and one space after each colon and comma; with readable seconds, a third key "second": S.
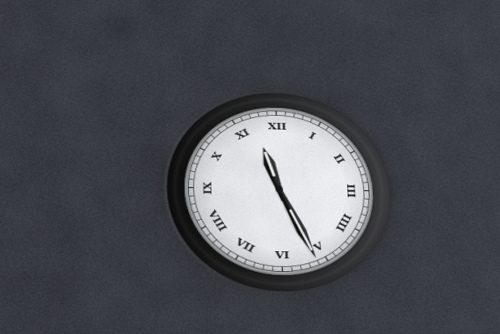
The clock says {"hour": 11, "minute": 26}
